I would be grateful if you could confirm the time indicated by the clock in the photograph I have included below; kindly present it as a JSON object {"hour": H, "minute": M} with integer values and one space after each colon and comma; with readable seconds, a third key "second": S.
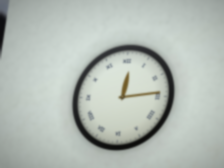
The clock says {"hour": 12, "minute": 14}
